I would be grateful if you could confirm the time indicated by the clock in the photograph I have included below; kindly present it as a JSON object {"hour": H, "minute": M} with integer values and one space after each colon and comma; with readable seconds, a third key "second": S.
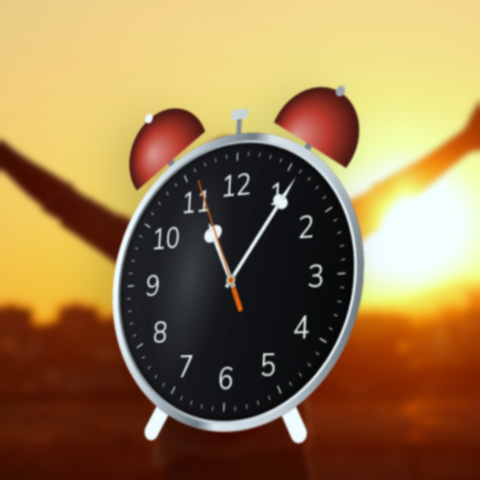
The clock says {"hour": 11, "minute": 5, "second": 56}
